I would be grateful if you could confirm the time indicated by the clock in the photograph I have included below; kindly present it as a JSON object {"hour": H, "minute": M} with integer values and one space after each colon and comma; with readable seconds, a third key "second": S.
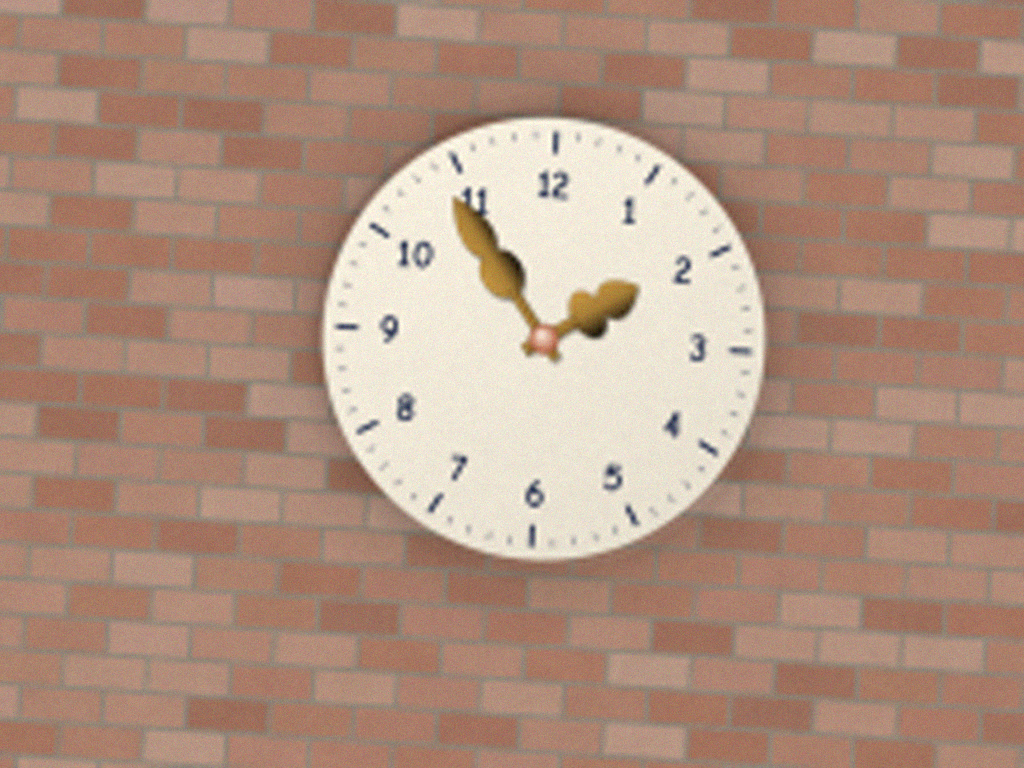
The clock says {"hour": 1, "minute": 54}
